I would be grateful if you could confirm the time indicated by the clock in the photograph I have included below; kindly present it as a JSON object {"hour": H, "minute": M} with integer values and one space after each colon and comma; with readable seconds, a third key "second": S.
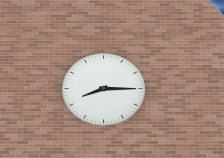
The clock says {"hour": 8, "minute": 15}
